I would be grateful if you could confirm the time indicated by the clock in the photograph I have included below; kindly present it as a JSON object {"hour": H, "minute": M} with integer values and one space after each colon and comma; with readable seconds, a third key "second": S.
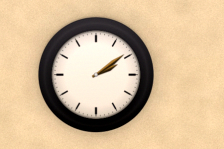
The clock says {"hour": 2, "minute": 9}
